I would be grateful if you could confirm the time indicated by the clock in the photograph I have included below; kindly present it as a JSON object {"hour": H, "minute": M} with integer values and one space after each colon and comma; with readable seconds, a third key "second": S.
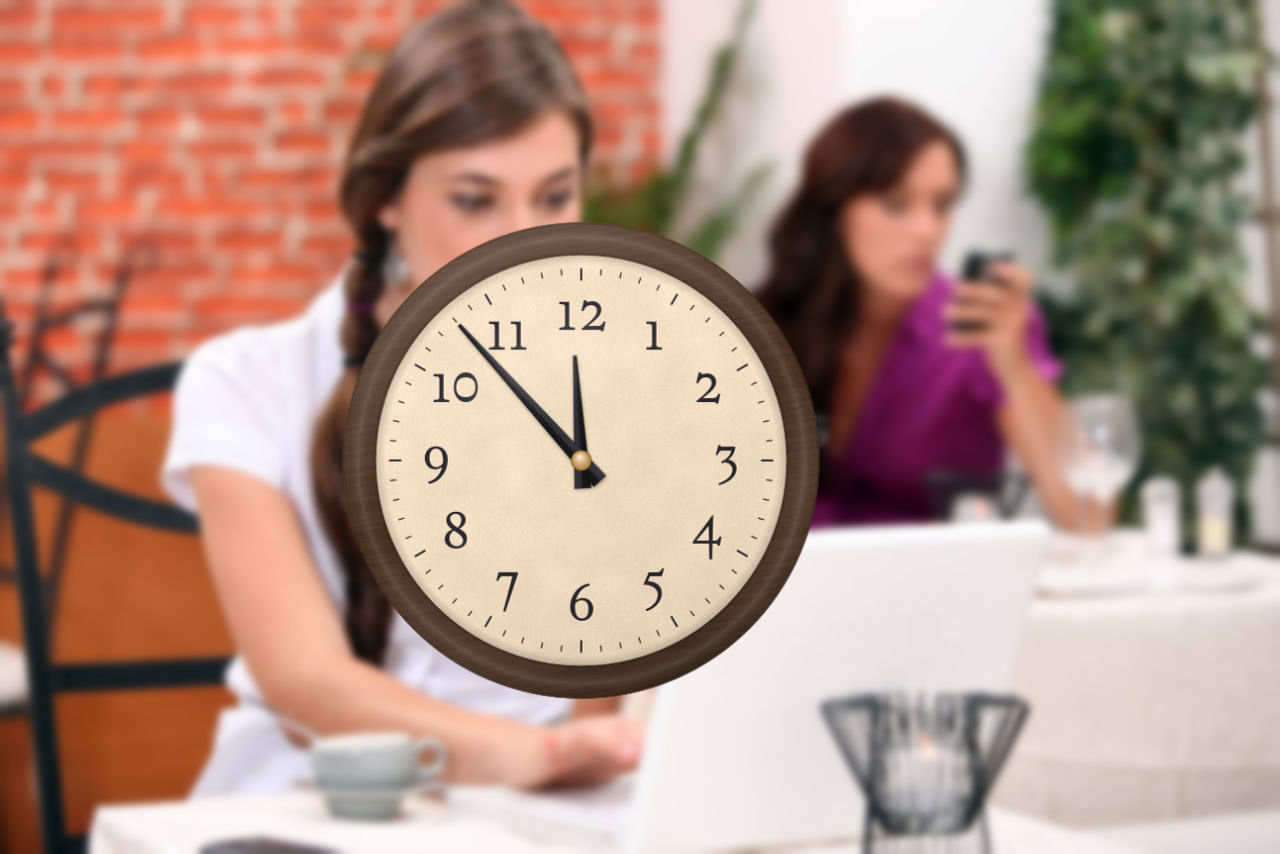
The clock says {"hour": 11, "minute": 53}
